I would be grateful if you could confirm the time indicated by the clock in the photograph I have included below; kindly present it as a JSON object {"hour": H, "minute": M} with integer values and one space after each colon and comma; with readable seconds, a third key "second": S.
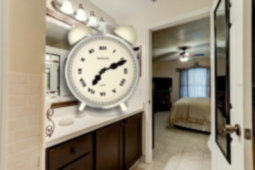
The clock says {"hour": 7, "minute": 11}
